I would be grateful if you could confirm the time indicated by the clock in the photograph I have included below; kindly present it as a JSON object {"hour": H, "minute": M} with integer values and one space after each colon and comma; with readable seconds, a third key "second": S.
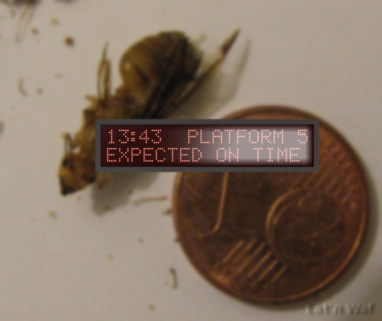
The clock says {"hour": 13, "minute": 43}
